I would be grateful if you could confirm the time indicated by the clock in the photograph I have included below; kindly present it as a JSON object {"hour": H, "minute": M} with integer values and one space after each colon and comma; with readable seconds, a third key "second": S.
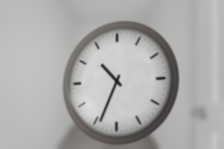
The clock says {"hour": 10, "minute": 34}
